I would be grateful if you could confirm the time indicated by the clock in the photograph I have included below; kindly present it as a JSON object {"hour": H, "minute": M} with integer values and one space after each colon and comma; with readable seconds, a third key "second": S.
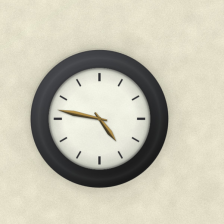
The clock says {"hour": 4, "minute": 47}
